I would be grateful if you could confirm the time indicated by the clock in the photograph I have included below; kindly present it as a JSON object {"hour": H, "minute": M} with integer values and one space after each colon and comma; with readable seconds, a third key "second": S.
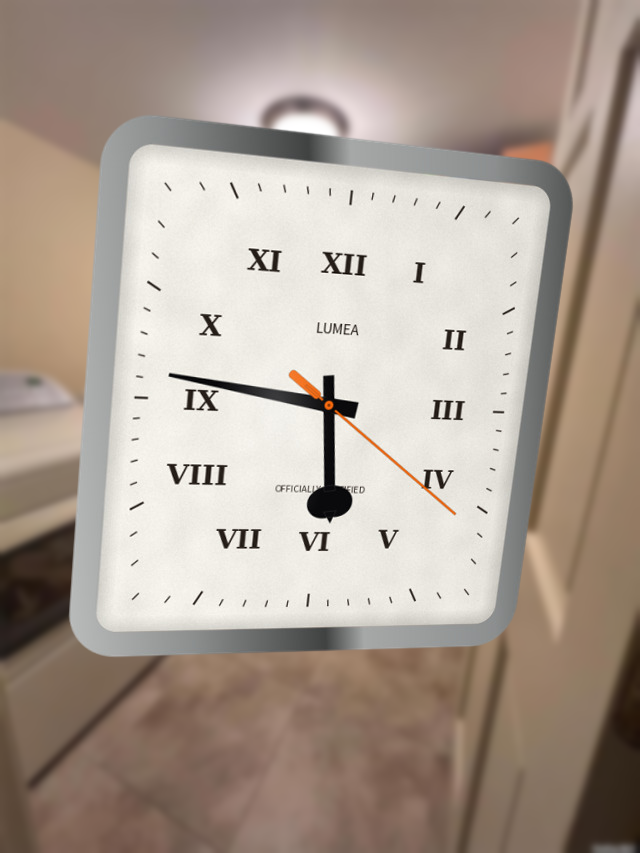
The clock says {"hour": 5, "minute": 46, "second": 21}
